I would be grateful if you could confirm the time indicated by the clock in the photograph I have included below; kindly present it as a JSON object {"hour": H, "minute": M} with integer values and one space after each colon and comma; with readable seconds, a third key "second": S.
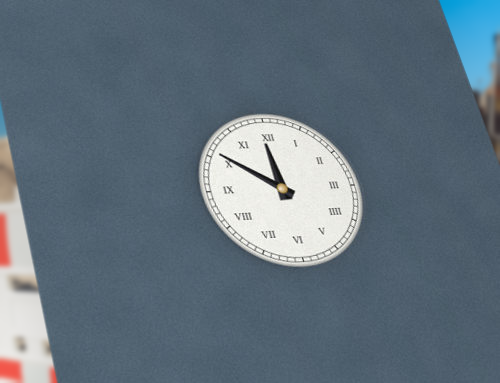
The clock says {"hour": 11, "minute": 51}
